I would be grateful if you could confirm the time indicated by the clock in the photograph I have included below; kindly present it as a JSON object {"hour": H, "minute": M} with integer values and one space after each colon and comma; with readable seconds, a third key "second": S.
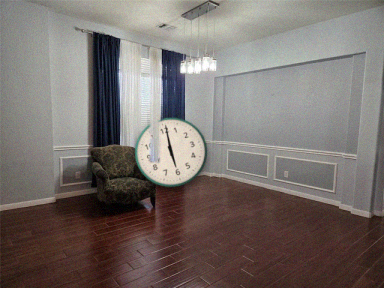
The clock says {"hour": 6, "minute": 1}
